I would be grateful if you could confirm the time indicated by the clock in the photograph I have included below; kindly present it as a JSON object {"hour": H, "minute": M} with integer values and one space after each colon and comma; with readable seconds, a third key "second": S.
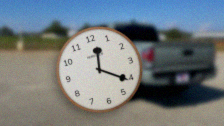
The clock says {"hour": 12, "minute": 21}
